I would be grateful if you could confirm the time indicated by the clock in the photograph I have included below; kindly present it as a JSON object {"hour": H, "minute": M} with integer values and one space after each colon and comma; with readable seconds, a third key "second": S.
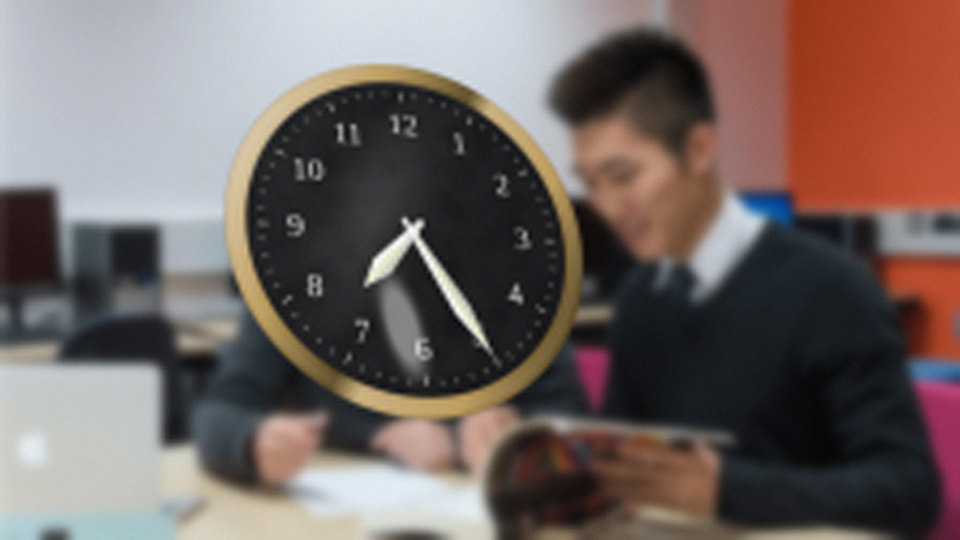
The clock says {"hour": 7, "minute": 25}
